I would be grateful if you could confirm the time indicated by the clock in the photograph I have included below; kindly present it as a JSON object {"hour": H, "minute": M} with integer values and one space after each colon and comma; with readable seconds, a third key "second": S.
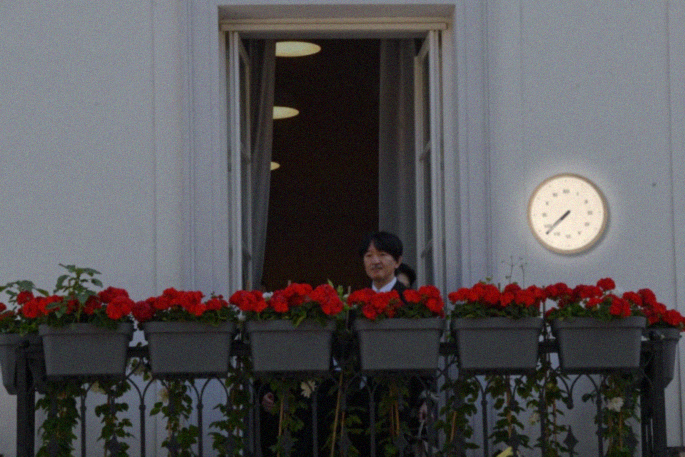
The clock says {"hour": 7, "minute": 38}
